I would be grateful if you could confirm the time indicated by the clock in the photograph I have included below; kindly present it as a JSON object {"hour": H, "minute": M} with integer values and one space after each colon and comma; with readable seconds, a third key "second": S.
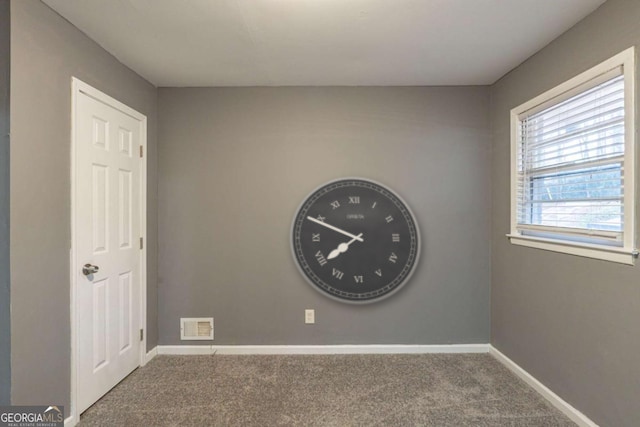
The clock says {"hour": 7, "minute": 49}
